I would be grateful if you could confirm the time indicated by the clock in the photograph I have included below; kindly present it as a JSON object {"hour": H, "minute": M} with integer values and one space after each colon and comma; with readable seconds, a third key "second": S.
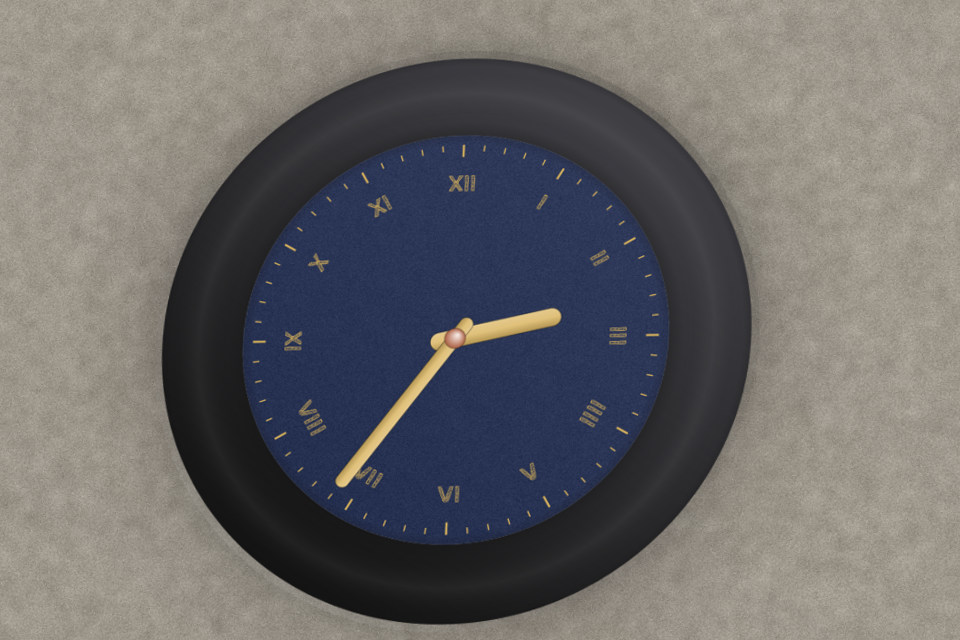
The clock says {"hour": 2, "minute": 36}
